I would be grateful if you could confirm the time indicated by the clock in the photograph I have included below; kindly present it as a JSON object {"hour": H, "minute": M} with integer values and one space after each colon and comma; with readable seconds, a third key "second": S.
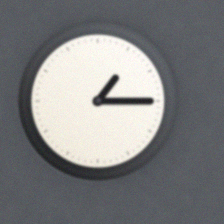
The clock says {"hour": 1, "minute": 15}
